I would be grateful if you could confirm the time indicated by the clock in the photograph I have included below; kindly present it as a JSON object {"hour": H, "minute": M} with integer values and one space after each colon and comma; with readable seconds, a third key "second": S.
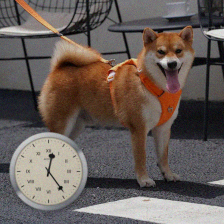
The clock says {"hour": 12, "minute": 24}
